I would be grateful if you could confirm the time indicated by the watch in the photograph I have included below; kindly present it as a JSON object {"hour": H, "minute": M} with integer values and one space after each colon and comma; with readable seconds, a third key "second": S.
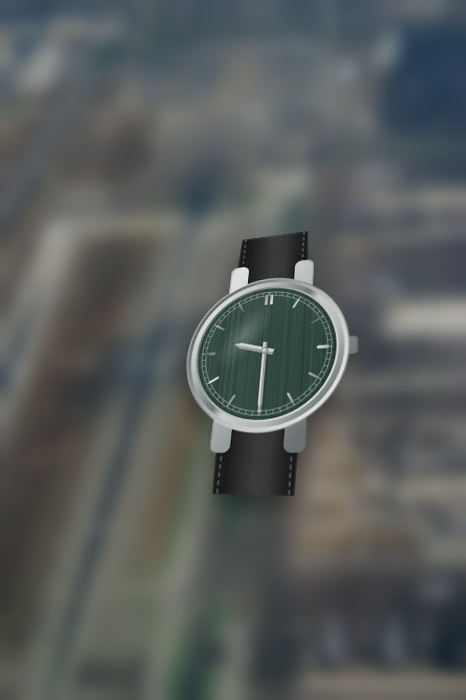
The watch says {"hour": 9, "minute": 30}
